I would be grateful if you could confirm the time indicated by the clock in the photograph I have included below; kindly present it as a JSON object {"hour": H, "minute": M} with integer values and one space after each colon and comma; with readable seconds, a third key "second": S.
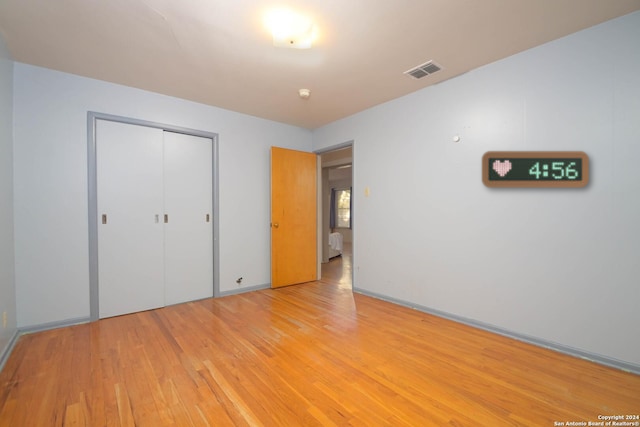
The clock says {"hour": 4, "minute": 56}
